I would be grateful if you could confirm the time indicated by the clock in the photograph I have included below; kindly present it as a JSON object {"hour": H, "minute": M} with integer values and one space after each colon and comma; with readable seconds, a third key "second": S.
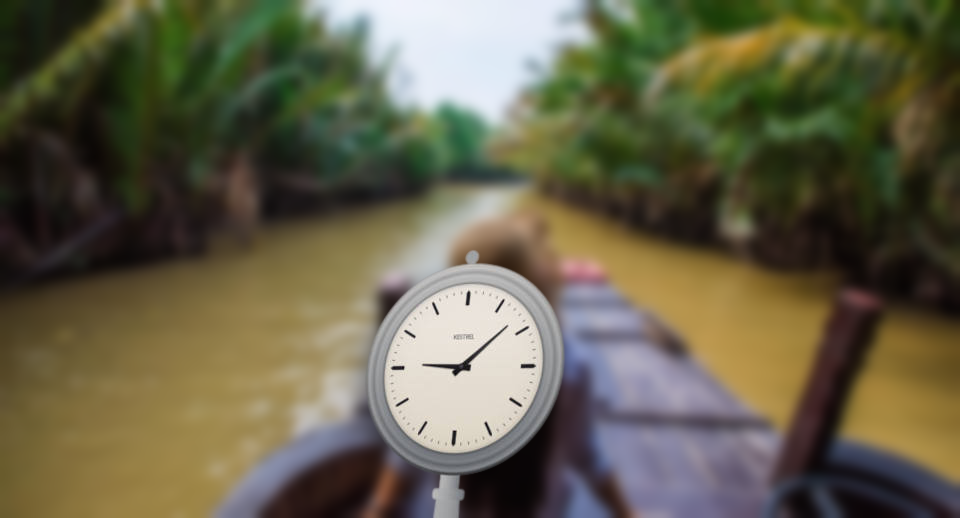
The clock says {"hour": 9, "minute": 8}
